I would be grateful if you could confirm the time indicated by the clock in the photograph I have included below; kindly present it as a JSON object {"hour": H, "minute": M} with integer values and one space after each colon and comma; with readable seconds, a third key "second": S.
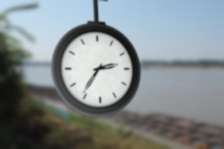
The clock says {"hour": 2, "minute": 36}
